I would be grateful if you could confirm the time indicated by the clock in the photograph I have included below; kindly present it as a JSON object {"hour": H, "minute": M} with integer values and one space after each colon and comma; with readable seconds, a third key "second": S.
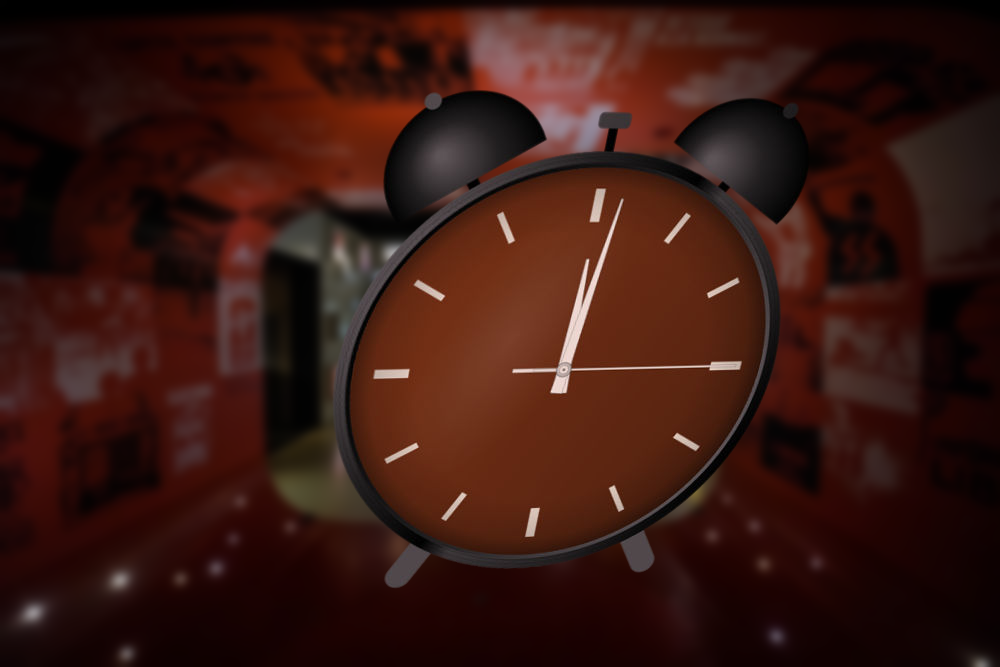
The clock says {"hour": 12, "minute": 1, "second": 15}
